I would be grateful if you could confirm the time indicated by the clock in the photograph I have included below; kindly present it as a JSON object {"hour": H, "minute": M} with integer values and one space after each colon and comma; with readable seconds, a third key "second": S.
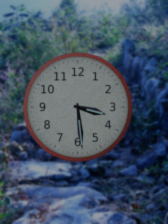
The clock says {"hour": 3, "minute": 29}
